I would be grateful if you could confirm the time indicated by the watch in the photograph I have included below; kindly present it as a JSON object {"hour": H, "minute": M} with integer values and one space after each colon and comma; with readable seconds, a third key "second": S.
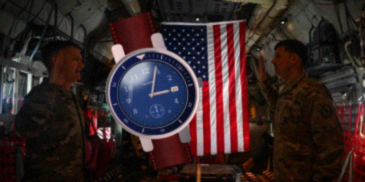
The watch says {"hour": 3, "minute": 4}
